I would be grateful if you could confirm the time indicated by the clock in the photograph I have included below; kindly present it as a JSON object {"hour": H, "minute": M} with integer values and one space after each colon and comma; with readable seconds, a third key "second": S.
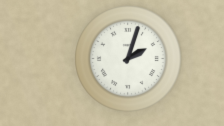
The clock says {"hour": 2, "minute": 3}
